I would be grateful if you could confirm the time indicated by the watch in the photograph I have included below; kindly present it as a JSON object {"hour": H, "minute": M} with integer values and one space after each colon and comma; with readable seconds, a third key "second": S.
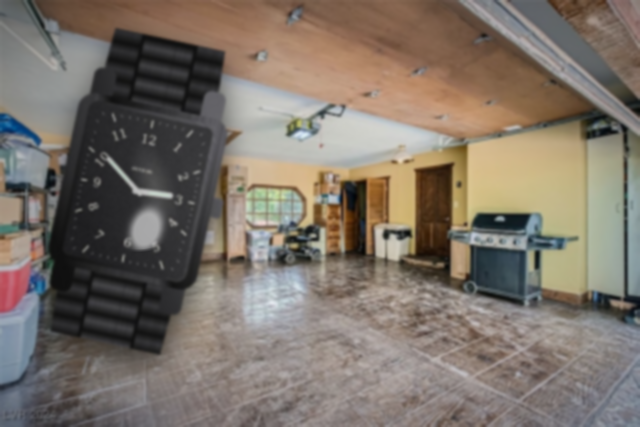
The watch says {"hour": 2, "minute": 51}
